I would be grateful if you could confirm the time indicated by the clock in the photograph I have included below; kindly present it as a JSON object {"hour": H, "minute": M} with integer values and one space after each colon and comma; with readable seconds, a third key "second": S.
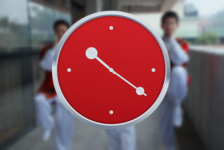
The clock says {"hour": 10, "minute": 21}
